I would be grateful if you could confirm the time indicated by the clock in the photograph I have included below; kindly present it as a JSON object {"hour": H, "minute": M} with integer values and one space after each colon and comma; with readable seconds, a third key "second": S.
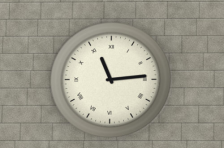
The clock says {"hour": 11, "minute": 14}
